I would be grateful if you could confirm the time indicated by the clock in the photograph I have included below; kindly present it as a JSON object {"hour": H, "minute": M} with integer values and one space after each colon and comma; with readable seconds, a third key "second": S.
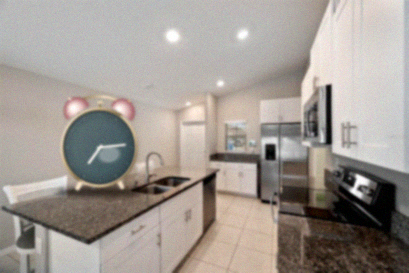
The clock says {"hour": 7, "minute": 14}
